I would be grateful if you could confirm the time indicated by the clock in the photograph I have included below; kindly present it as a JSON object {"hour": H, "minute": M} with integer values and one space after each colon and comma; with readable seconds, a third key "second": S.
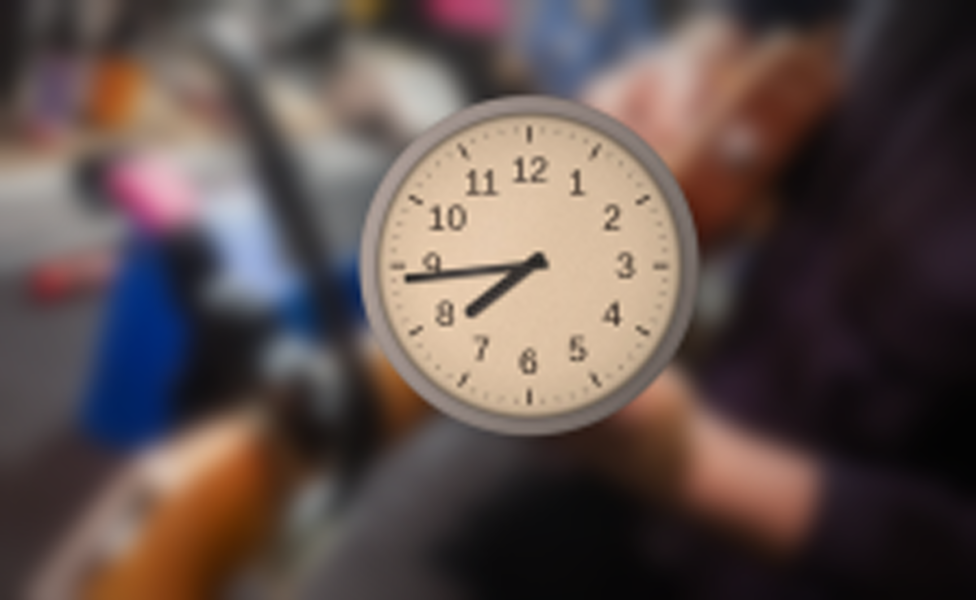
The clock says {"hour": 7, "minute": 44}
